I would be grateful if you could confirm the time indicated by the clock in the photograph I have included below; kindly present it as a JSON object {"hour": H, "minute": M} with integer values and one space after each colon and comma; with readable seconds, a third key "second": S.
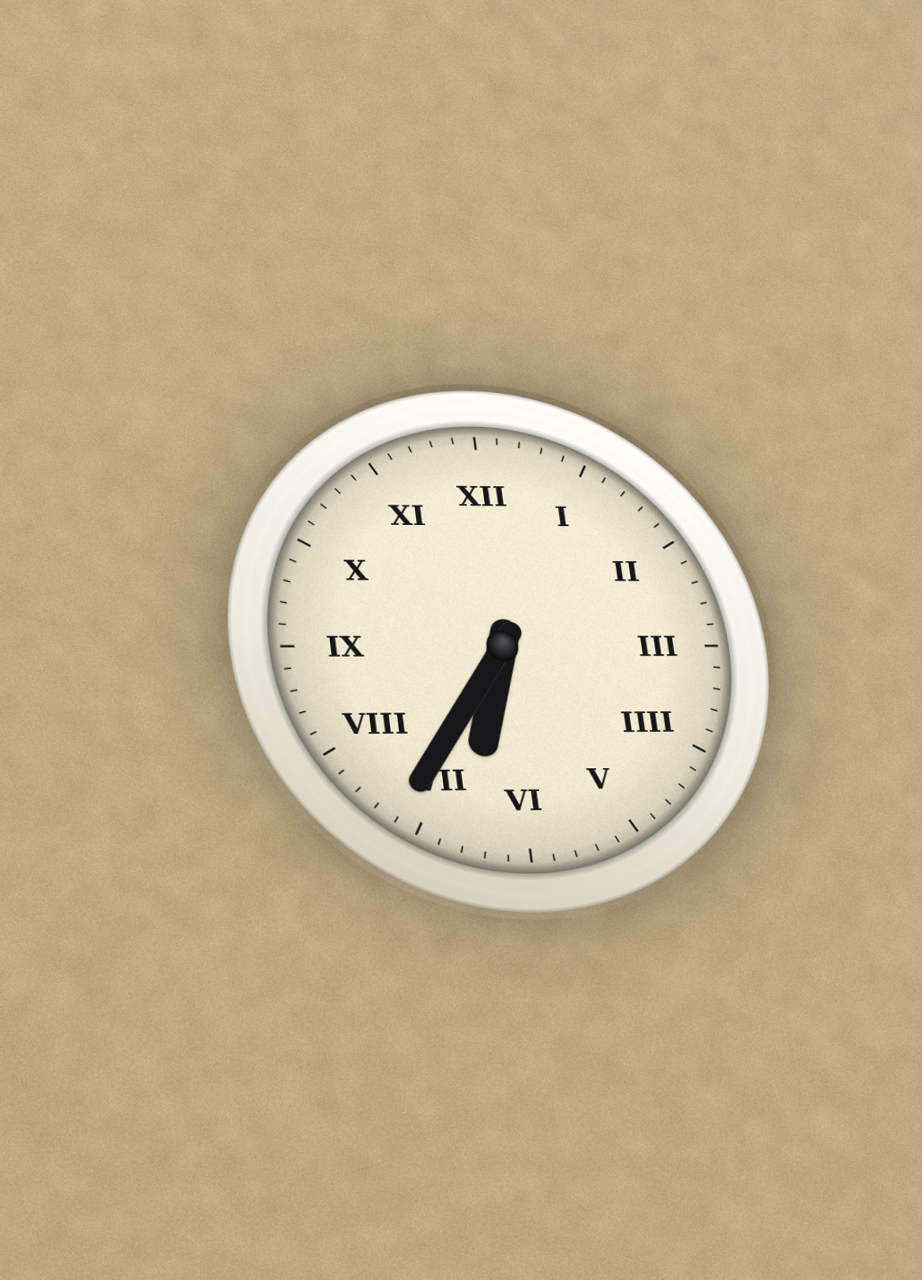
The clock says {"hour": 6, "minute": 36}
